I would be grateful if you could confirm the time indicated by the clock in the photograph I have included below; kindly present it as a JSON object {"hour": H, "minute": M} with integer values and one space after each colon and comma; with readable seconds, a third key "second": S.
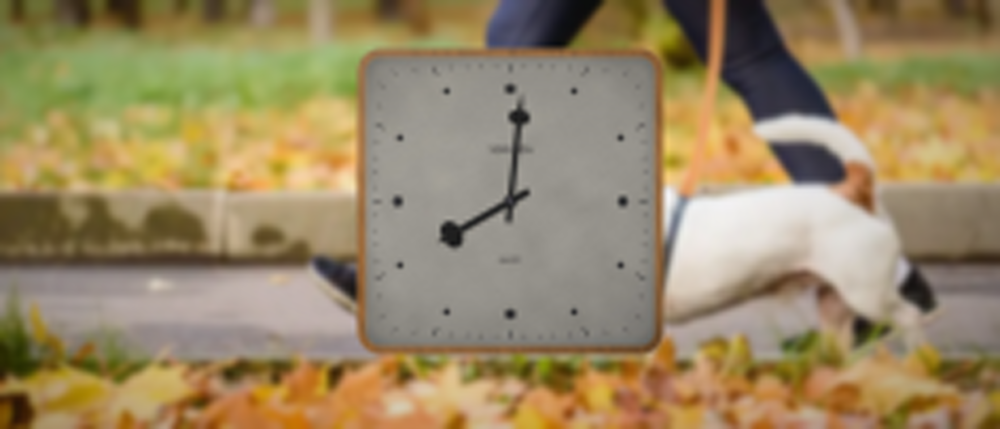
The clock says {"hour": 8, "minute": 1}
